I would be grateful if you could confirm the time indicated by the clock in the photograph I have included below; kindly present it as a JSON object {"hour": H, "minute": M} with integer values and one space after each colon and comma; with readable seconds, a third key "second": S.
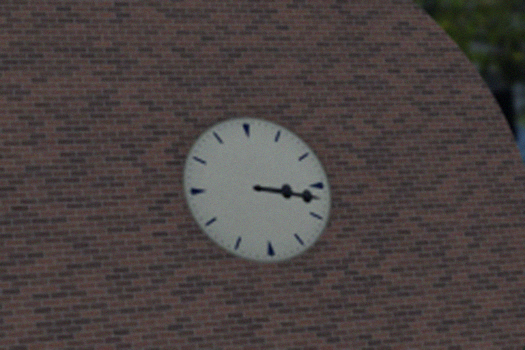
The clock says {"hour": 3, "minute": 17}
